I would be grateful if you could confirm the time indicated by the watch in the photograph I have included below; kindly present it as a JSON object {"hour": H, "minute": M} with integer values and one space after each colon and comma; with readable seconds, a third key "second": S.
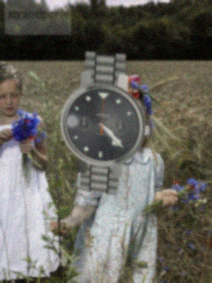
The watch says {"hour": 4, "minute": 22}
